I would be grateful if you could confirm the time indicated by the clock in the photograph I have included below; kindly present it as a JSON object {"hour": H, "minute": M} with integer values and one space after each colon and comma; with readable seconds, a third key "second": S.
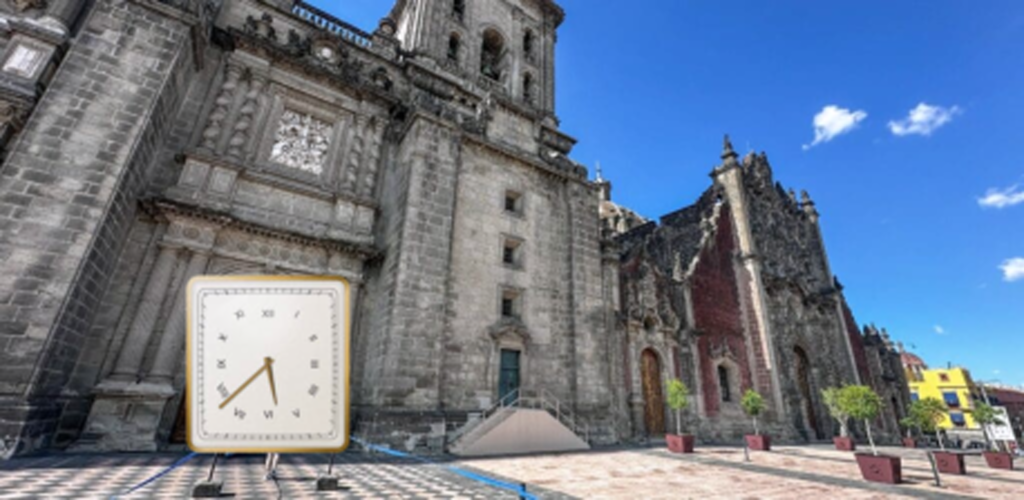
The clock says {"hour": 5, "minute": 38}
